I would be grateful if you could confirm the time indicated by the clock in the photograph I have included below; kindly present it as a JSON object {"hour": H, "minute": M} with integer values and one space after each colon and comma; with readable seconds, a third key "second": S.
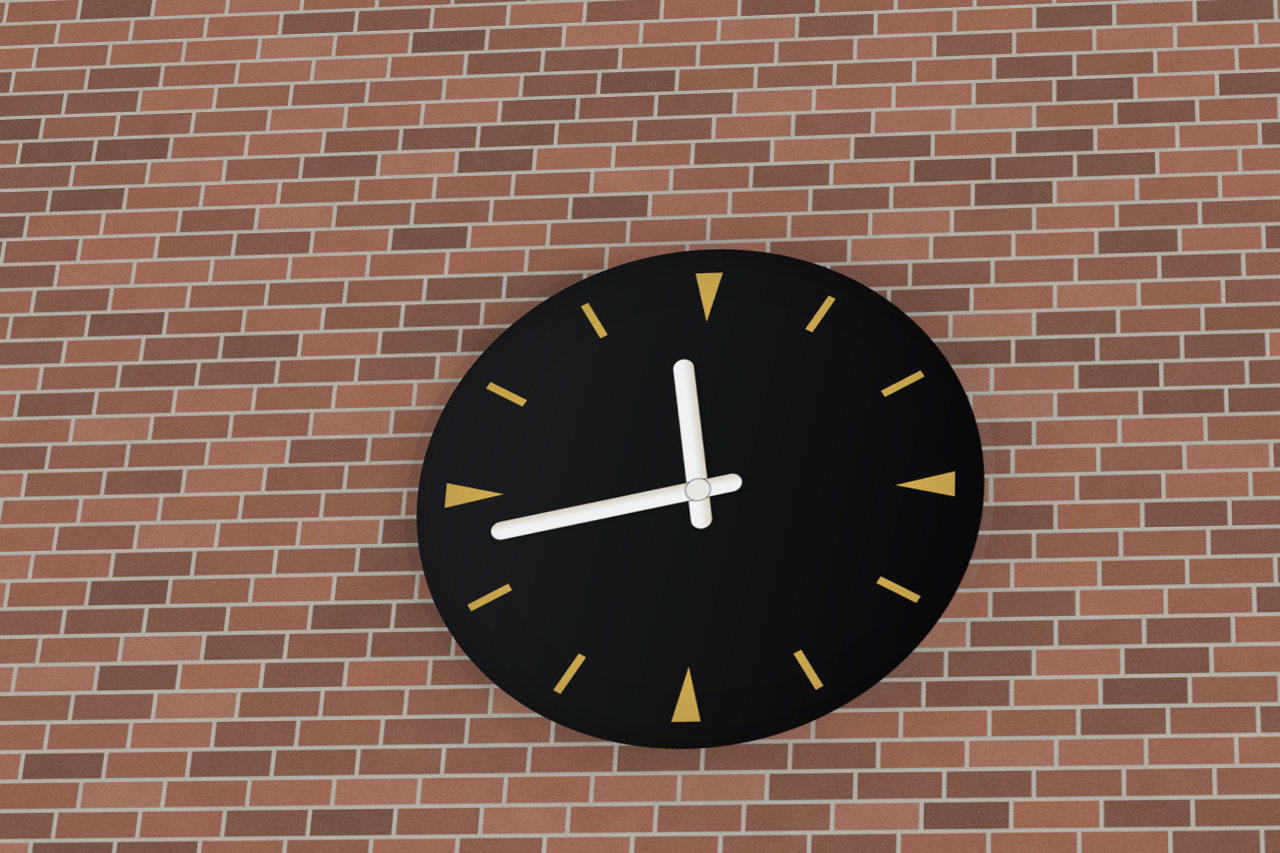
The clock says {"hour": 11, "minute": 43}
